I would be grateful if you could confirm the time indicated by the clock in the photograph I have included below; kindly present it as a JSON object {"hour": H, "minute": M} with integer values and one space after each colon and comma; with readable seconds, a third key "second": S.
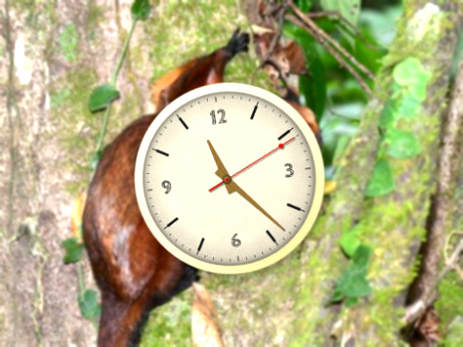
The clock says {"hour": 11, "minute": 23, "second": 11}
